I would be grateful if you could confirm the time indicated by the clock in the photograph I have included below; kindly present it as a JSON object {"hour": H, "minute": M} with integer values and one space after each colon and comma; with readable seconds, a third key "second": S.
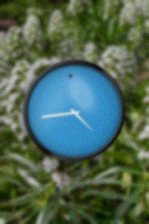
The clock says {"hour": 4, "minute": 45}
